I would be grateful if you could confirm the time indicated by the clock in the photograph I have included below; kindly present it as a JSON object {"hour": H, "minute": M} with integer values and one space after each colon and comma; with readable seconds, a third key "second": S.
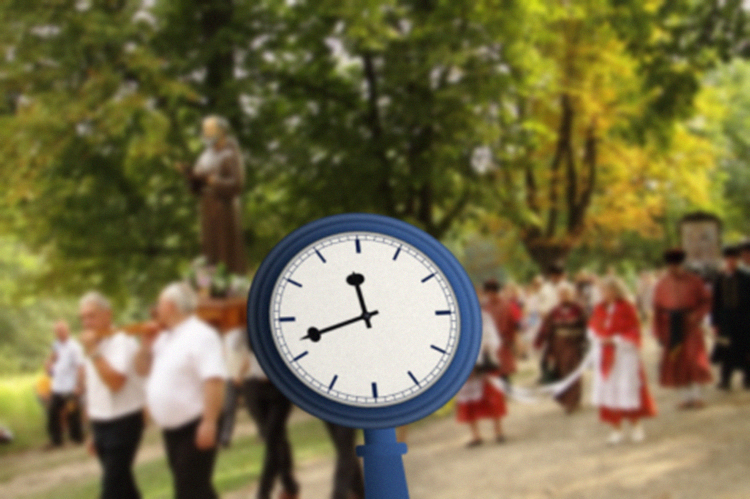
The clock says {"hour": 11, "minute": 42}
